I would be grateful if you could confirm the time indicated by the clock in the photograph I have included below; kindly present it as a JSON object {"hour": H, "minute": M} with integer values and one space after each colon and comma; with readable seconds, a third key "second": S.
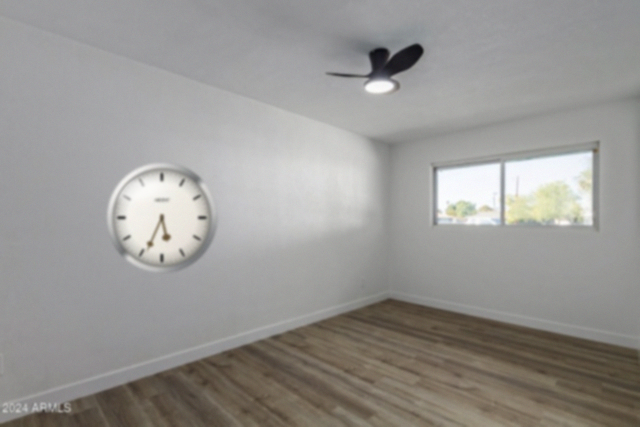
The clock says {"hour": 5, "minute": 34}
